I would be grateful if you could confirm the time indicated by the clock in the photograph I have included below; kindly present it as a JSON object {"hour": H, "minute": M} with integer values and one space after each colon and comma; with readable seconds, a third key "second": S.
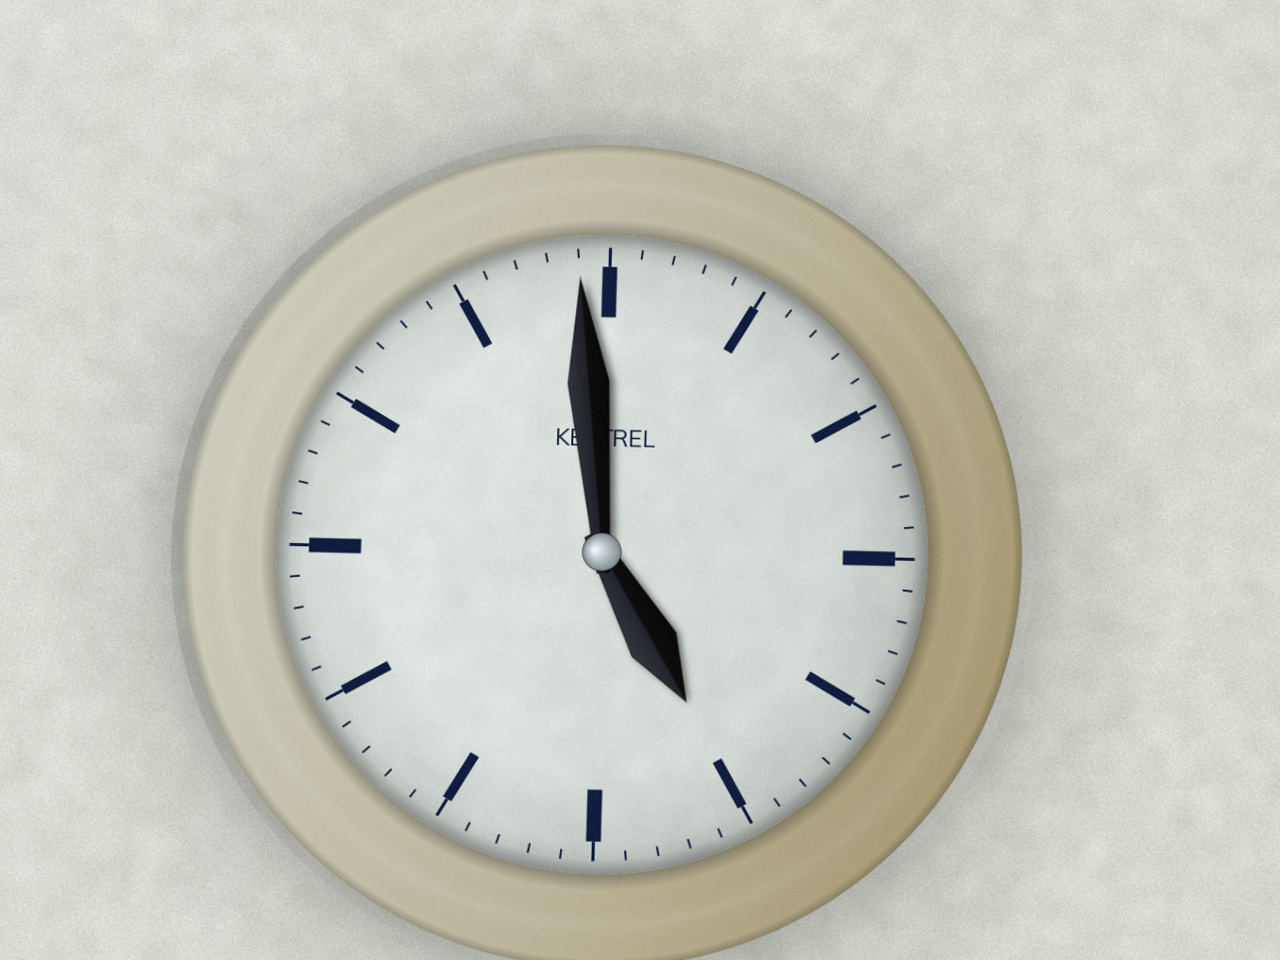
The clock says {"hour": 4, "minute": 59}
